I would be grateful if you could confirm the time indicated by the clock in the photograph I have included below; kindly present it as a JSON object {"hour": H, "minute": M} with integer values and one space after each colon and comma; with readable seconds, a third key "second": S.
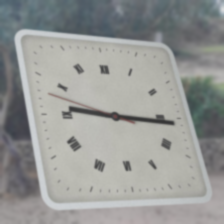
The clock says {"hour": 9, "minute": 15, "second": 48}
